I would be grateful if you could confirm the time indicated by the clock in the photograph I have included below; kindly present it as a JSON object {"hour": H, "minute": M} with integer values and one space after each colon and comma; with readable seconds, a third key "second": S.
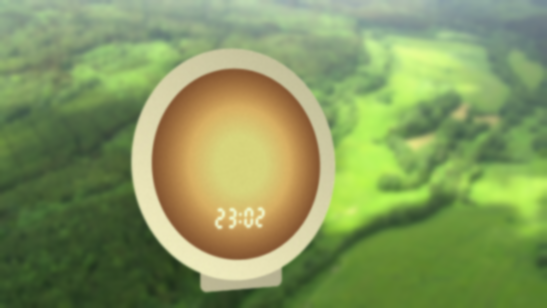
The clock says {"hour": 23, "minute": 2}
